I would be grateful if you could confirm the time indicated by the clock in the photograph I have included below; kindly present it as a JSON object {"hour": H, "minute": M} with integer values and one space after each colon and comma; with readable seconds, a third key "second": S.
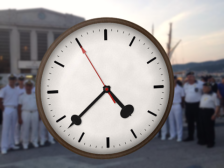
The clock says {"hour": 4, "minute": 37, "second": 55}
